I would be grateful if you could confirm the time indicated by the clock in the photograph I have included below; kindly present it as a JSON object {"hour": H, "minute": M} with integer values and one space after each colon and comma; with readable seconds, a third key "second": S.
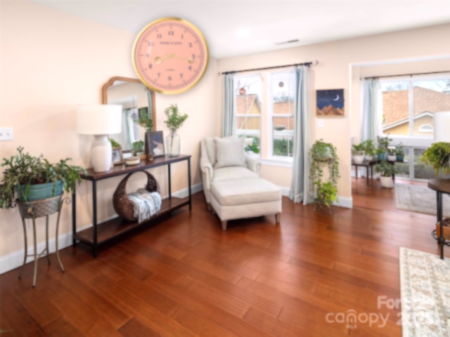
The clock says {"hour": 8, "minute": 17}
